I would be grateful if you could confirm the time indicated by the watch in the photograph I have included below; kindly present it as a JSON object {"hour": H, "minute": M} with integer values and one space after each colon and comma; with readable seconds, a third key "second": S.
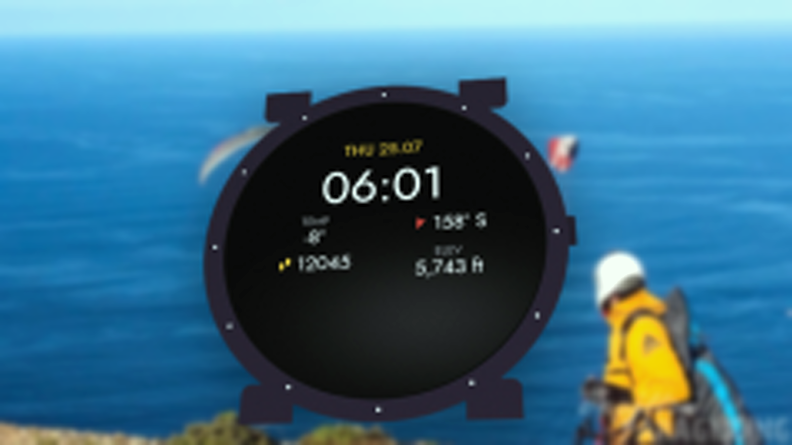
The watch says {"hour": 6, "minute": 1}
